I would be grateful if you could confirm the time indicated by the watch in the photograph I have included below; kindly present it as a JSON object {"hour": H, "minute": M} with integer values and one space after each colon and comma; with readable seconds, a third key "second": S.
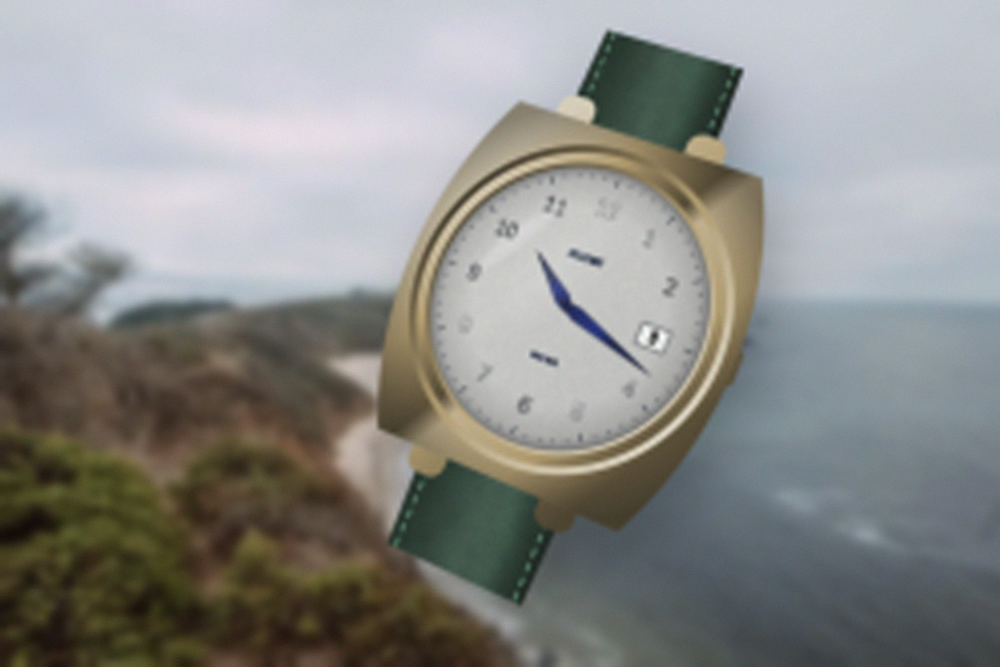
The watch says {"hour": 10, "minute": 18}
